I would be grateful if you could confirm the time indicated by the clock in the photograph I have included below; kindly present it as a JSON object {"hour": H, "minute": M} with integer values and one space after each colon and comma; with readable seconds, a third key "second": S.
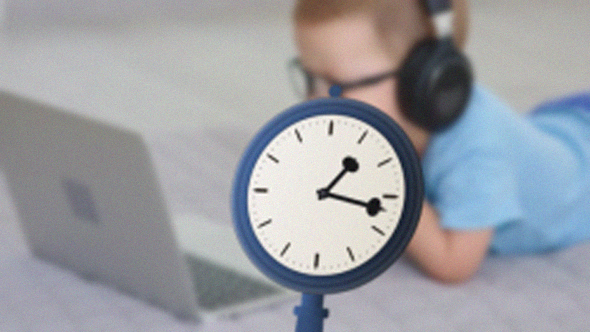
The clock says {"hour": 1, "minute": 17}
